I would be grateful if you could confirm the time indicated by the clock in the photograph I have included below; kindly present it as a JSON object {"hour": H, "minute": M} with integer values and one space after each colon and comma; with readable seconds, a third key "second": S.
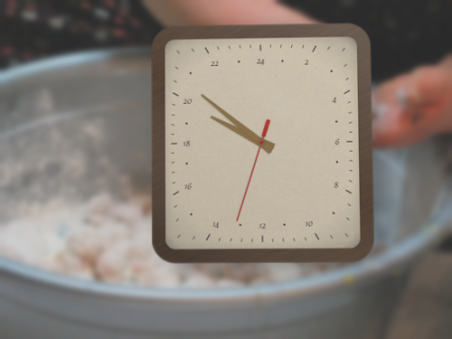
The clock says {"hour": 19, "minute": 51, "second": 33}
